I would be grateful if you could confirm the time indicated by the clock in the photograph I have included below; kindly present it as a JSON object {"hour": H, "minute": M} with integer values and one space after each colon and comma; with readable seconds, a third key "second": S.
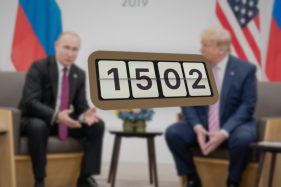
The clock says {"hour": 15, "minute": 2}
